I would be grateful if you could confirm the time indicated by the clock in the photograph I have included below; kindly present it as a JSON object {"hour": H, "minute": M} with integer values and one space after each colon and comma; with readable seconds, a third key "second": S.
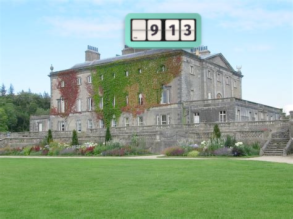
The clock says {"hour": 9, "minute": 13}
